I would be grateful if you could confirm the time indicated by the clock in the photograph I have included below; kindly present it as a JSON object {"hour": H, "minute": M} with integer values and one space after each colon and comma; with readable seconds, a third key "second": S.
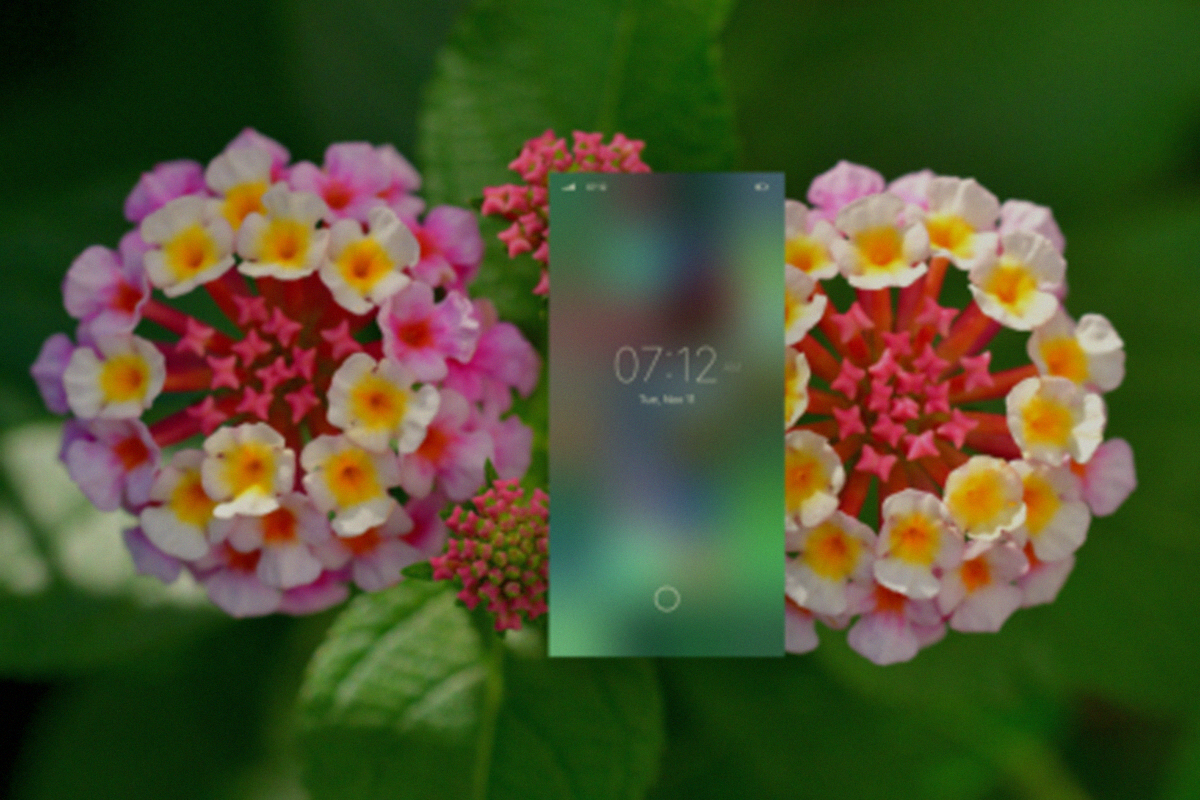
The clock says {"hour": 7, "minute": 12}
